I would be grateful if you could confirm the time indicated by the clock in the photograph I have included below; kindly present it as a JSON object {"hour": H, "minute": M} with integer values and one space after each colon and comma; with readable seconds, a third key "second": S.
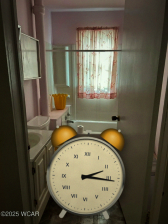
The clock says {"hour": 2, "minute": 16}
